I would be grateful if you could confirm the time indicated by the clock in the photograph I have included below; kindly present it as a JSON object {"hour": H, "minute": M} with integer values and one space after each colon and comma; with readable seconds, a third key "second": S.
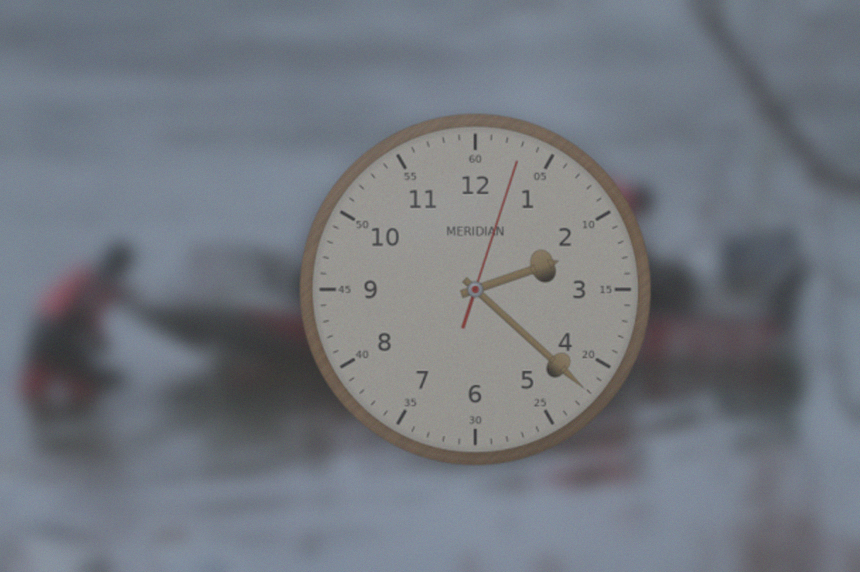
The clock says {"hour": 2, "minute": 22, "second": 3}
